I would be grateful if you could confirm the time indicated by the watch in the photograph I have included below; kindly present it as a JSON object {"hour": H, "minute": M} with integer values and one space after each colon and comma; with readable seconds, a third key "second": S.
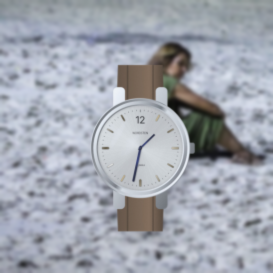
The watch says {"hour": 1, "minute": 32}
